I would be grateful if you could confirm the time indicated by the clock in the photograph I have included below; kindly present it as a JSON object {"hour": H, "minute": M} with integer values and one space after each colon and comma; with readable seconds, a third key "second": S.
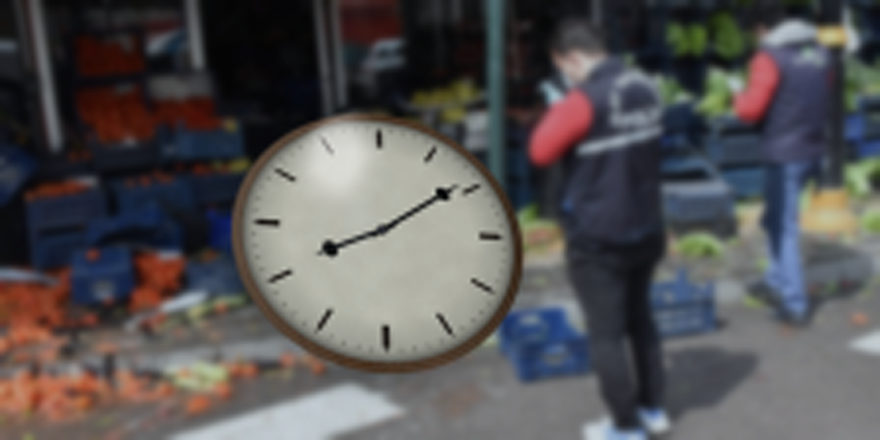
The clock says {"hour": 8, "minute": 9}
